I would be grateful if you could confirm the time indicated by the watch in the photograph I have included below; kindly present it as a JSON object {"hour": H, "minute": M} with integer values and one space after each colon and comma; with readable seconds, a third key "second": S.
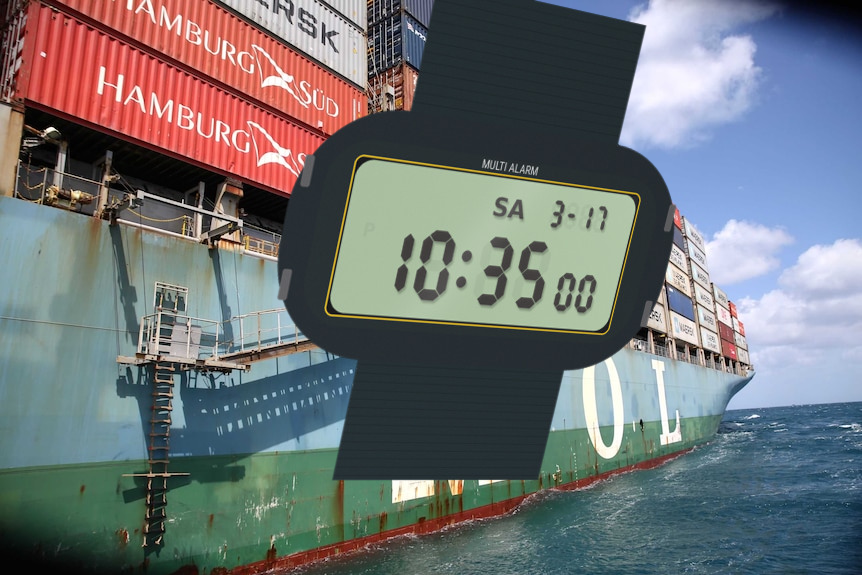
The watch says {"hour": 10, "minute": 35, "second": 0}
